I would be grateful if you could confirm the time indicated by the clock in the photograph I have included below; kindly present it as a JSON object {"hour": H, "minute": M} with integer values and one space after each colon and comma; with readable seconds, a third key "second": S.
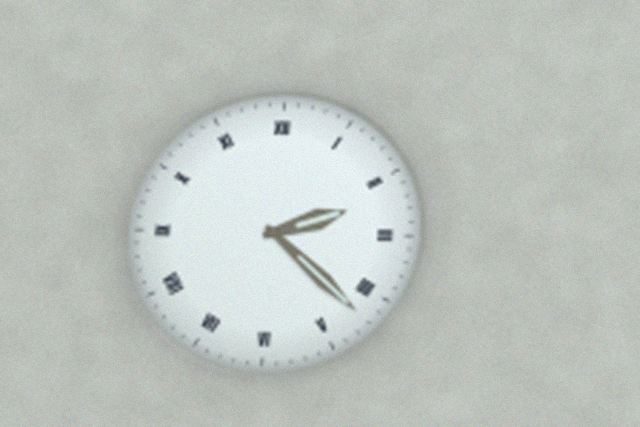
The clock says {"hour": 2, "minute": 22}
